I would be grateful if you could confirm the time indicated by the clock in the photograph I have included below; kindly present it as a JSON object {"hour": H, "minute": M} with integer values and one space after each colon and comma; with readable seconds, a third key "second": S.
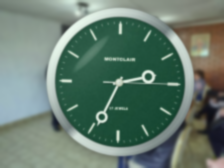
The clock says {"hour": 2, "minute": 34, "second": 15}
